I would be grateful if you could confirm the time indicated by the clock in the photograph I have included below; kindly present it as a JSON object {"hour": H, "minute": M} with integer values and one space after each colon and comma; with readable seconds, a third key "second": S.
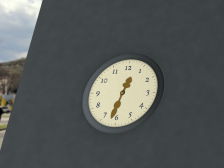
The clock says {"hour": 12, "minute": 32}
